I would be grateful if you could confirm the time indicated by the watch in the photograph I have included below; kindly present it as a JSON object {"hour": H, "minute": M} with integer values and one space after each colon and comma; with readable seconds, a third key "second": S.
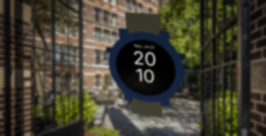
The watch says {"hour": 20, "minute": 10}
